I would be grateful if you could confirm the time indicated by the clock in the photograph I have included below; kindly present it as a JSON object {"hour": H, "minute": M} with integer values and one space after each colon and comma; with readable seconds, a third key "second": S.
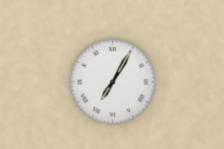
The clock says {"hour": 7, "minute": 5}
